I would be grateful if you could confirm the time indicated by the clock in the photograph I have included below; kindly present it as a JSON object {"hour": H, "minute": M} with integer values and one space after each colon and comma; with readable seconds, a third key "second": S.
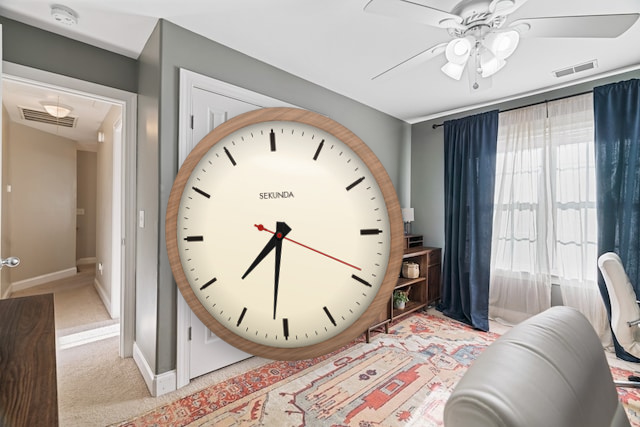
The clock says {"hour": 7, "minute": 31, "second": 19}
